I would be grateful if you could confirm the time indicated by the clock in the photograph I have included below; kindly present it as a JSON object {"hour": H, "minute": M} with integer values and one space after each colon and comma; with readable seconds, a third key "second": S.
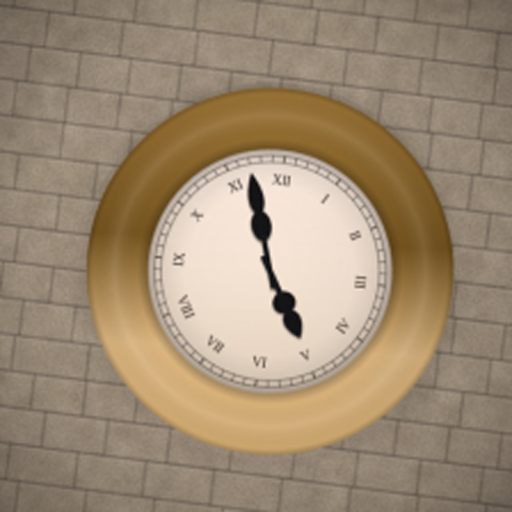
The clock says {"hour": 4, "minute": 57}
